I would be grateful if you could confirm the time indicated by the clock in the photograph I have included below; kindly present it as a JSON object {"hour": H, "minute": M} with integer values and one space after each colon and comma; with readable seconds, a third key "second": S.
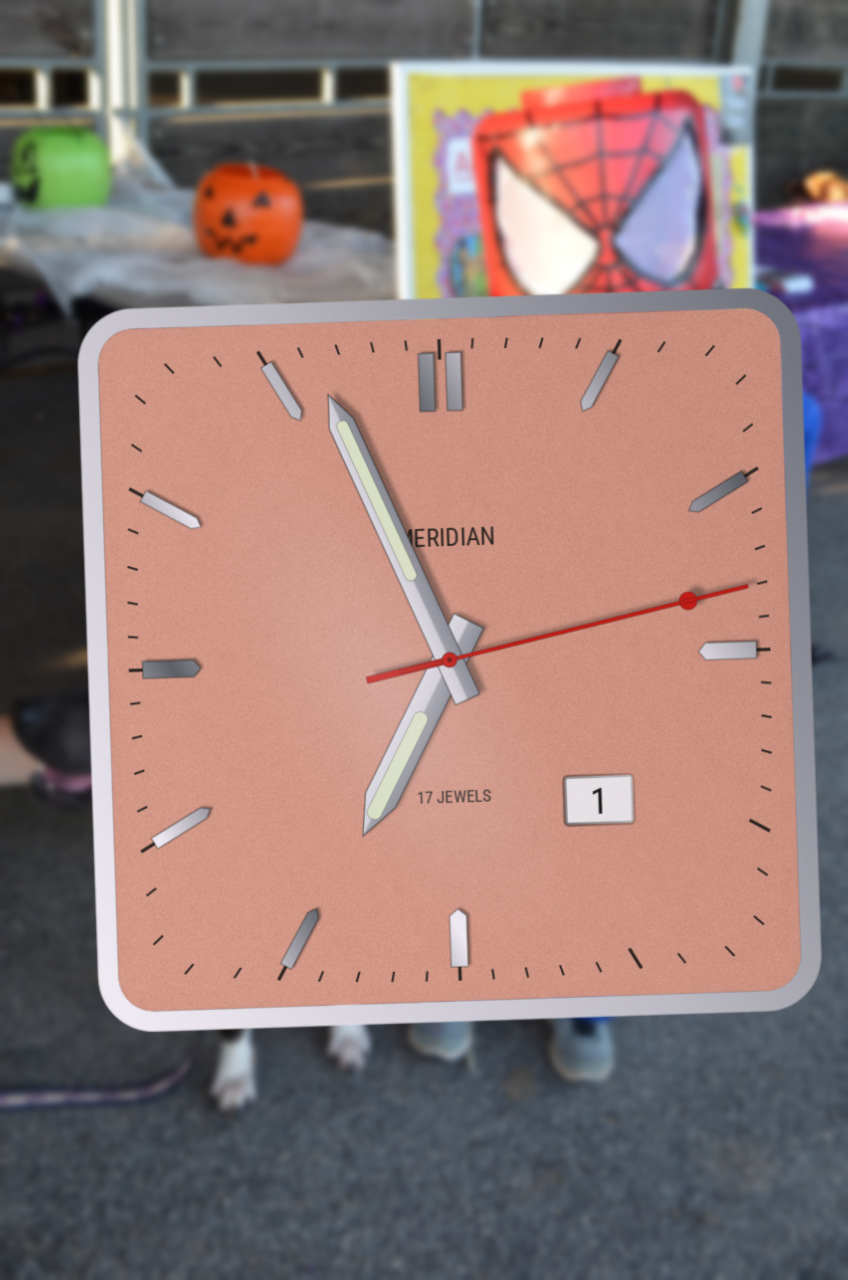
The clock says {"hour": 6, "minute": 56, "second": 13}
